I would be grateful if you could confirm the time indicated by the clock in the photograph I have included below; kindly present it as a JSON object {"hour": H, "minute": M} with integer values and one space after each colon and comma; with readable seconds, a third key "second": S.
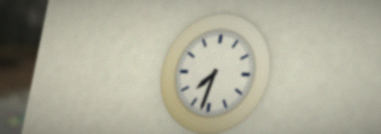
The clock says {"hour": 7, "minute": 32}
